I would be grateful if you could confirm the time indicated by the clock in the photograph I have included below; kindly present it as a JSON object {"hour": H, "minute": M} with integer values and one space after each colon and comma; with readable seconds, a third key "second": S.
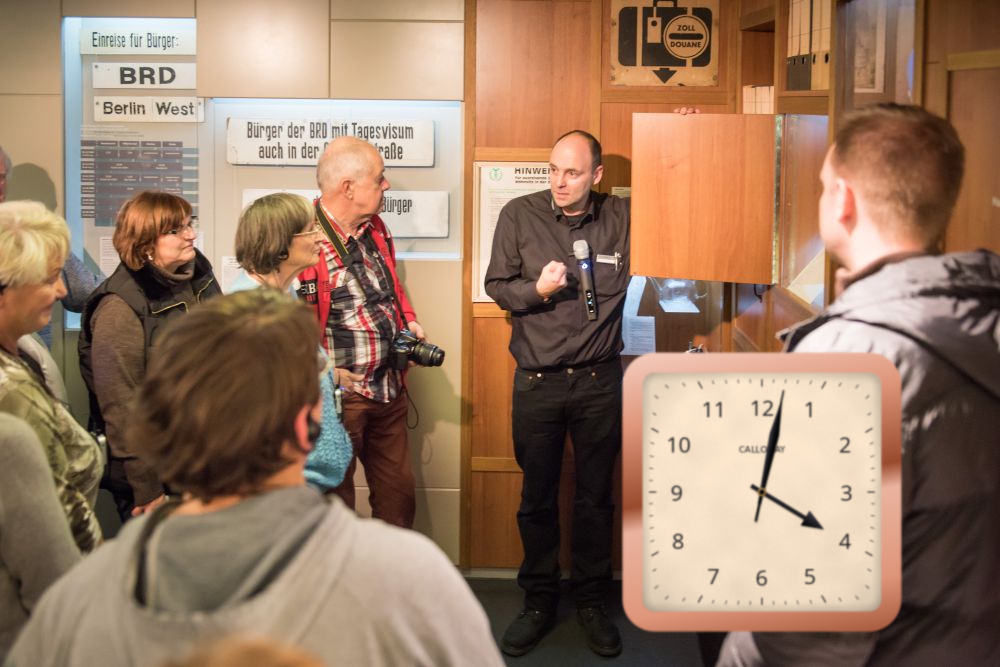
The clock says {"hour": 4, "minute": 2, "second": 2}
